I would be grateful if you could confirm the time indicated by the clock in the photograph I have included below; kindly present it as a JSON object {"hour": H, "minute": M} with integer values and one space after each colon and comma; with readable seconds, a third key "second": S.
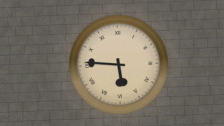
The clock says {"hour": 5, "minute": 46}
